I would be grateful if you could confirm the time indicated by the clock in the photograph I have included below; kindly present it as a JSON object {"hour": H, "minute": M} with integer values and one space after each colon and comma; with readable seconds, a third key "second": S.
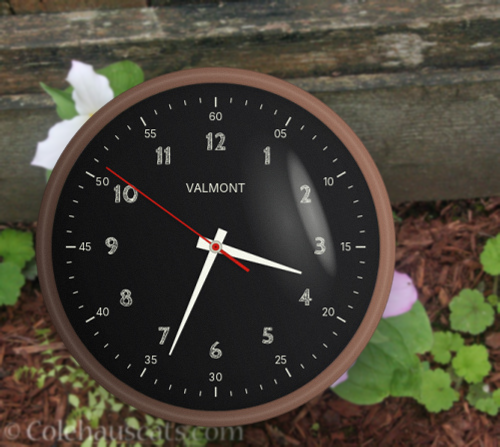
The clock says {"hour": 3, "minute": 33, "second": 51}
